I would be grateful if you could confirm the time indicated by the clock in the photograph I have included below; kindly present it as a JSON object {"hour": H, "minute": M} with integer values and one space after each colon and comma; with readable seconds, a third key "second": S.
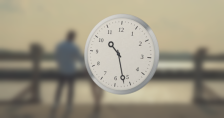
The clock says {"hour": 10, "minute": 27}
